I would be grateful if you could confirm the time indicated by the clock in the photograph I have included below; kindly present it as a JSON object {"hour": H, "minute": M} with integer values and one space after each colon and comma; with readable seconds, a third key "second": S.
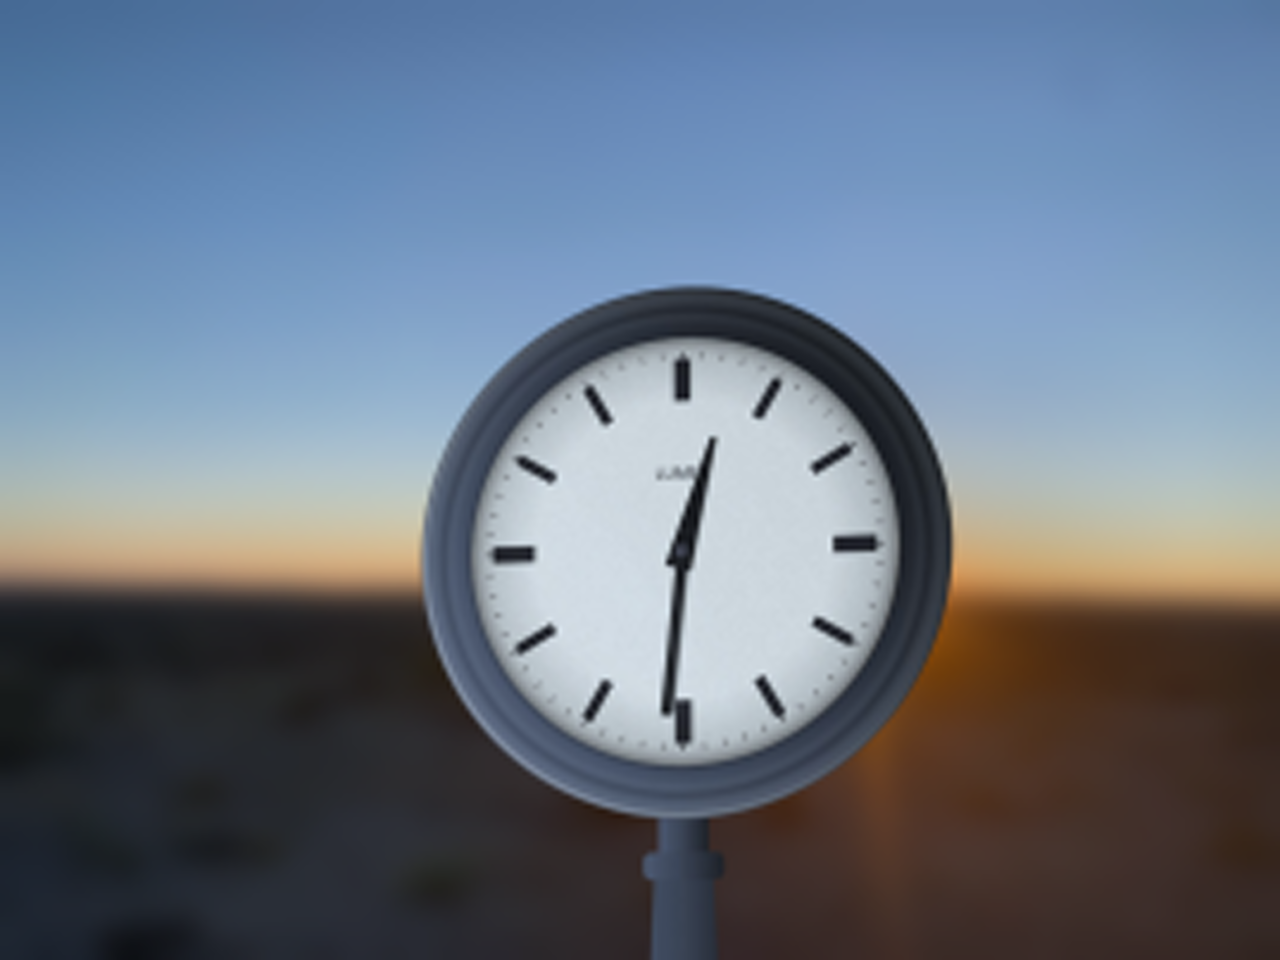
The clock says {"hour": 12, "minute": 31}
